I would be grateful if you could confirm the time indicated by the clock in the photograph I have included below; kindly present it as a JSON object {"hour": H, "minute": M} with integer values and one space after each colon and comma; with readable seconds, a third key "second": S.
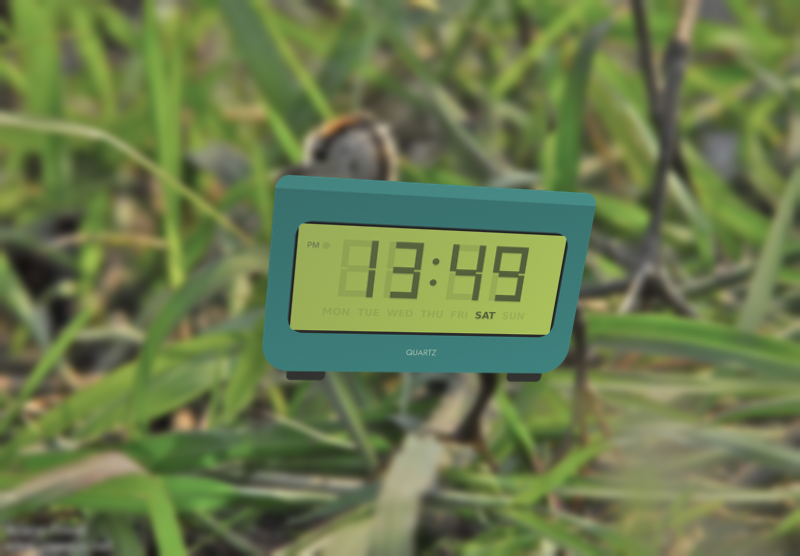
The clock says {"hour": 13, "minute": 49}
